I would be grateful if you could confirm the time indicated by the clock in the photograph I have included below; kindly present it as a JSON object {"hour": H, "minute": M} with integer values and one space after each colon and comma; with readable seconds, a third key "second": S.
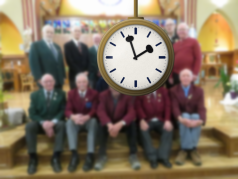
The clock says {"hour": 1, "minute": 57}
